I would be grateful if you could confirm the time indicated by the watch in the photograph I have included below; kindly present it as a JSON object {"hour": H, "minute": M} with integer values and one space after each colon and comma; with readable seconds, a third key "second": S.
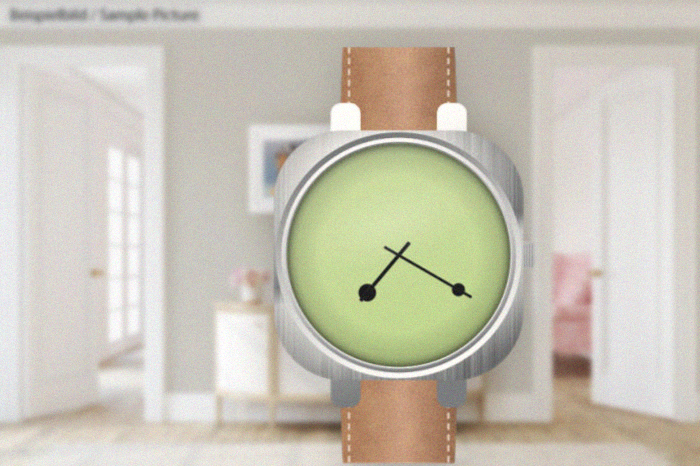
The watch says {"hour": 7, "minute": 20}
